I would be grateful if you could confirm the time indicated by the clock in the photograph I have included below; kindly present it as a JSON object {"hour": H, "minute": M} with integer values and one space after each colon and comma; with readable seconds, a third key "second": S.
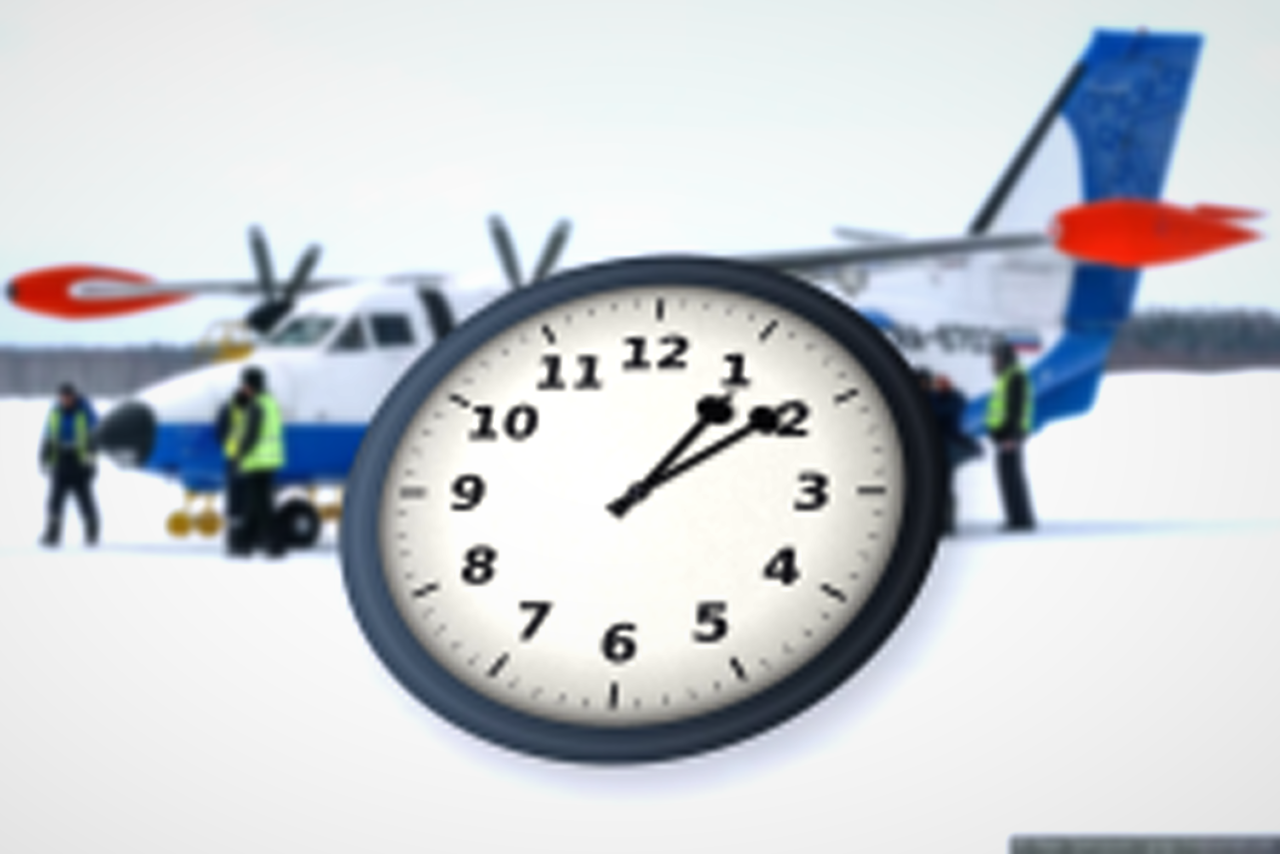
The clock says {"hour": 1, "minute": 9}
